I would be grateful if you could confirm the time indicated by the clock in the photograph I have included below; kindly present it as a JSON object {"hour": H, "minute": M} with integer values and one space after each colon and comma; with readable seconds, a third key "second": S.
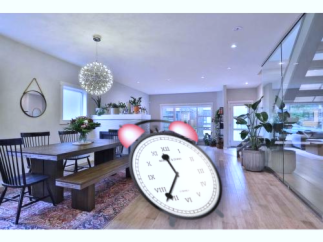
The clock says {"hour": 11, "minute": 37}
